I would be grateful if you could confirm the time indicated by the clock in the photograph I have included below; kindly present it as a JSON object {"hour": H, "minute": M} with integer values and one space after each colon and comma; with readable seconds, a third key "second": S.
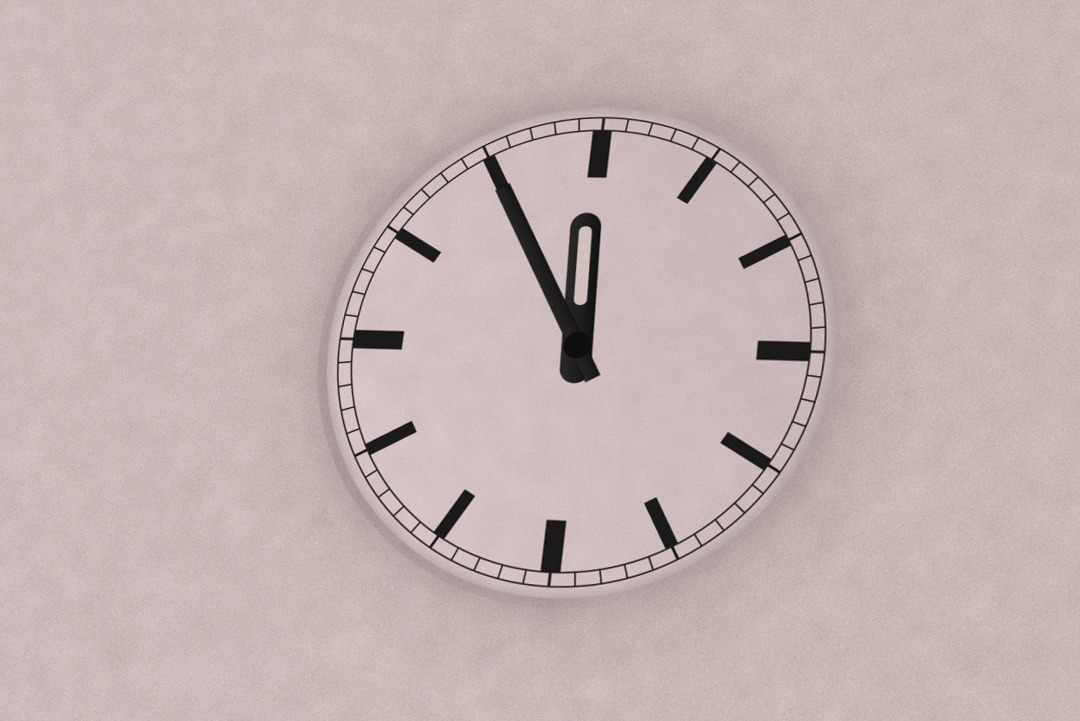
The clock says {"hour": 11, "minute": 55}
